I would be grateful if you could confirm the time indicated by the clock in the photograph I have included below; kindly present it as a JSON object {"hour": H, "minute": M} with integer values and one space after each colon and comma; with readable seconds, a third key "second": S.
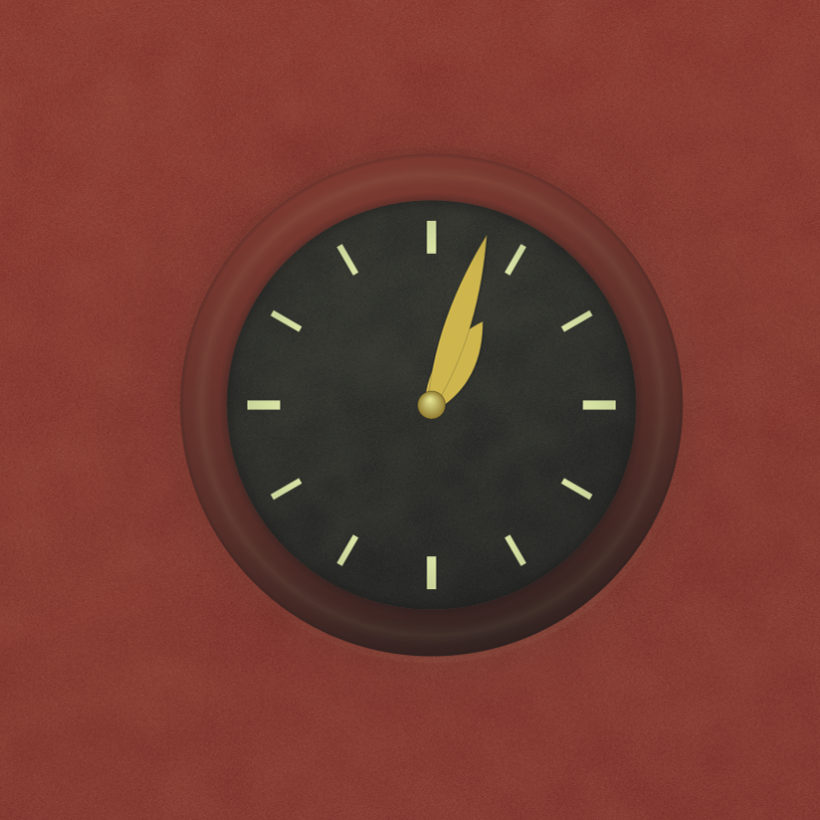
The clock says {"hour": 1, "minute": 3}
